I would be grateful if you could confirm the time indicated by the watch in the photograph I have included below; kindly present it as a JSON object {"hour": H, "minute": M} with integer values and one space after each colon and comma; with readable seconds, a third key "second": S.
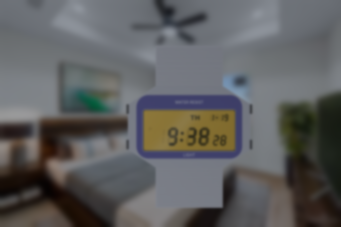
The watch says {"hour": 9, "minute": 38}
